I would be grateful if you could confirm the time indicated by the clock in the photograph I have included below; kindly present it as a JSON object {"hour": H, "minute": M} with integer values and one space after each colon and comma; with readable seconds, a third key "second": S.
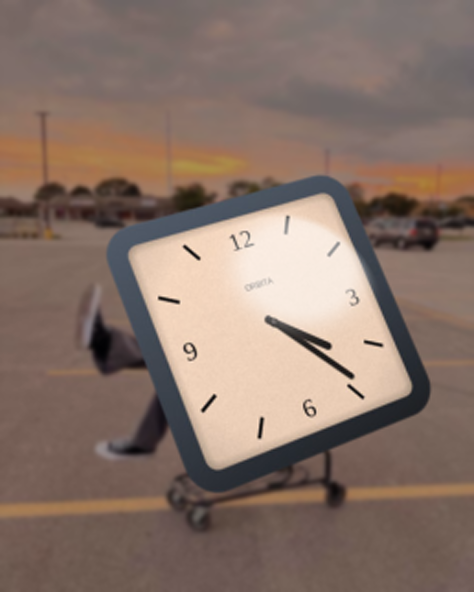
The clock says {"hour": 4, "minute": 24}
